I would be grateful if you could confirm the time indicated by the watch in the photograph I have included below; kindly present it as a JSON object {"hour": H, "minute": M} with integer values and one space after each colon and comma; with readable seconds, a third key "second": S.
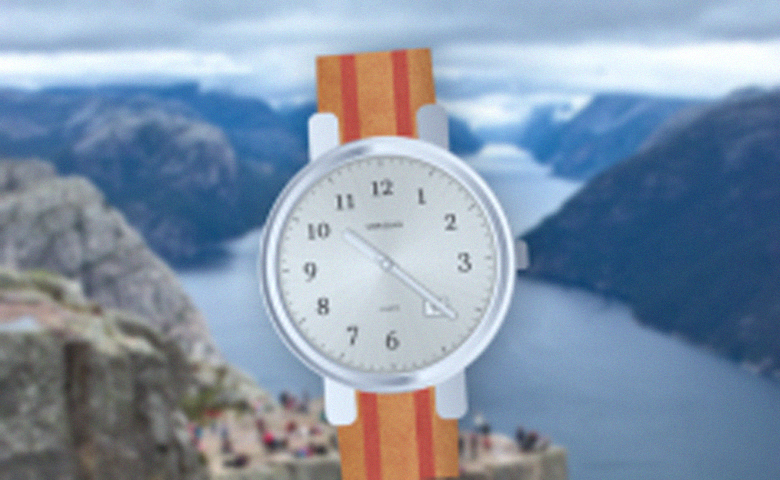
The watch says {"hour": 10, "minute": 22}
